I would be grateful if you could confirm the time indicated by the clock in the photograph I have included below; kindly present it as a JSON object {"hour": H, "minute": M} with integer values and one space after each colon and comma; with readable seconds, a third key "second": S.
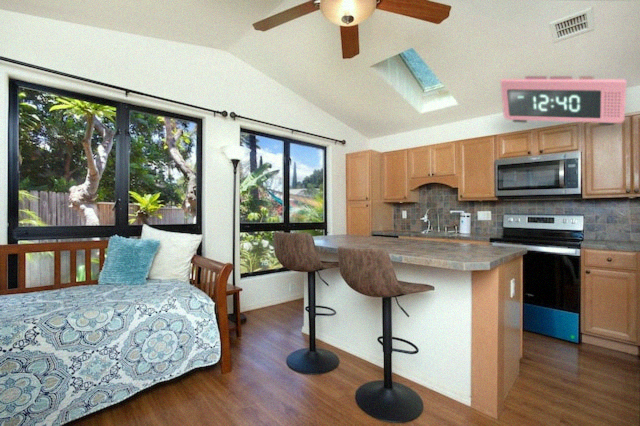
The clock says {"hour": 12, "minute": 40}
